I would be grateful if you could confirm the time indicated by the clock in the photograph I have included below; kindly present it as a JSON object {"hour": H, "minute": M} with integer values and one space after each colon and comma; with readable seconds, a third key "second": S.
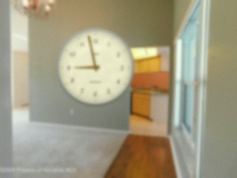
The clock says {"hour": 8, "minute": 58}
